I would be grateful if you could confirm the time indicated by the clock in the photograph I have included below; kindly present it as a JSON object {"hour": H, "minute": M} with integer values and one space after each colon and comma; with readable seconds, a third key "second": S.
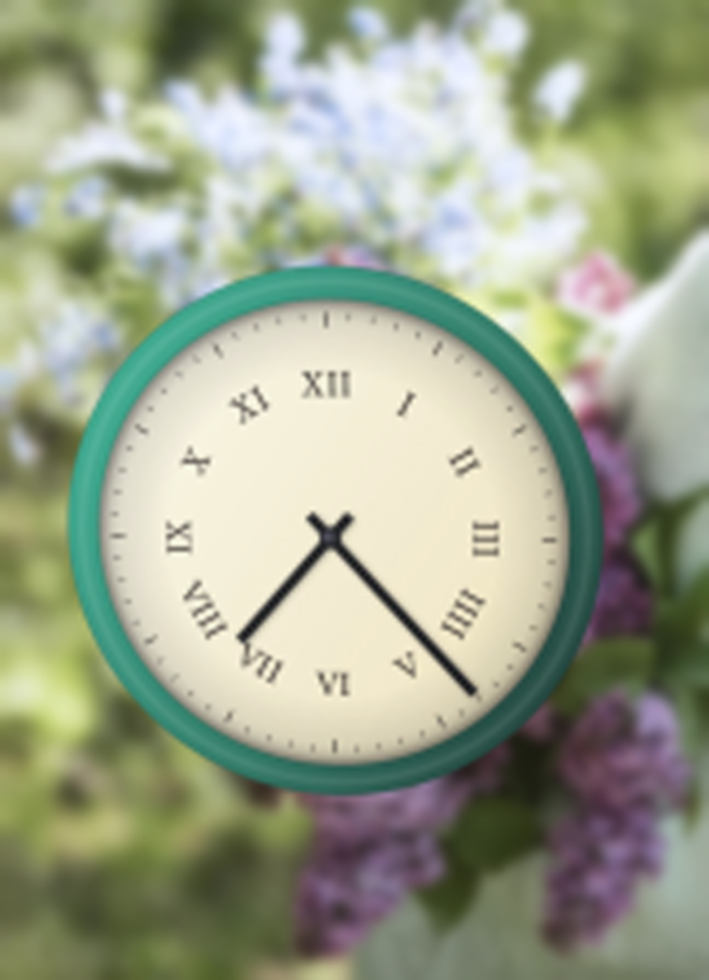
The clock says {"hour": 7, "minute": 23}
